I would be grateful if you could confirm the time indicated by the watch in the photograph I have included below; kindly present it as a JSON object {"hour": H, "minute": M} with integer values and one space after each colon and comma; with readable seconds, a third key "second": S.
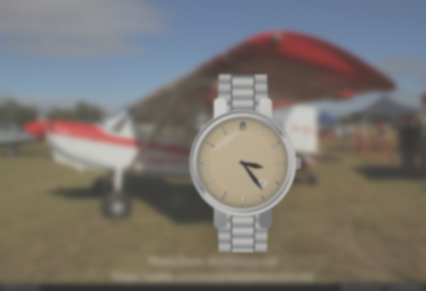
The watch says {"hour": 3, "minute": 24}
